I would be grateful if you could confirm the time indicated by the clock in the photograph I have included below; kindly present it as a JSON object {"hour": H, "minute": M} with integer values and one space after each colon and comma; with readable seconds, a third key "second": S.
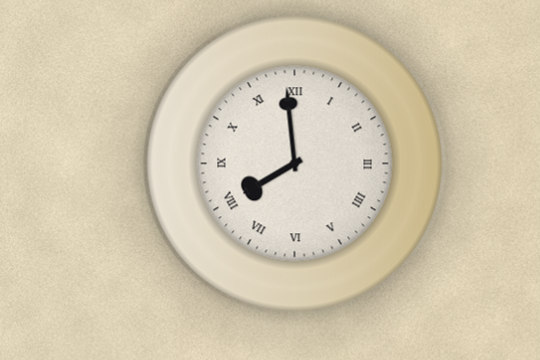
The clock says {"hour": 7, "minute": 59}
